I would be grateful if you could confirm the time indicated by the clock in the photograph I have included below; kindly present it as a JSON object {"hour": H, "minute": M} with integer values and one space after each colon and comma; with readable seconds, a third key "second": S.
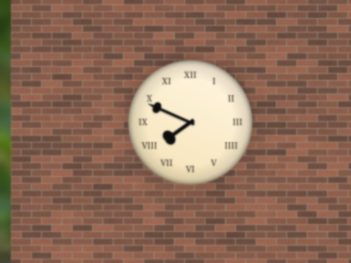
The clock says {"hour": 7, "minute": 49}
